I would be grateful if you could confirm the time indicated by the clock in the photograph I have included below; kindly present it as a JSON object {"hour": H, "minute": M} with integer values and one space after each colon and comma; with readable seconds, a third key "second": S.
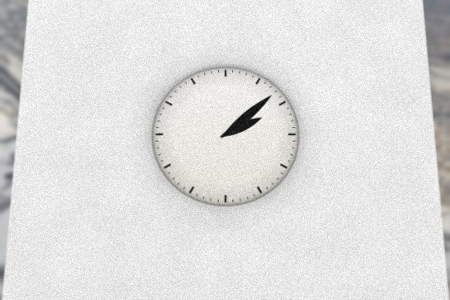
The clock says {"hour": 2, "minute": 8}
